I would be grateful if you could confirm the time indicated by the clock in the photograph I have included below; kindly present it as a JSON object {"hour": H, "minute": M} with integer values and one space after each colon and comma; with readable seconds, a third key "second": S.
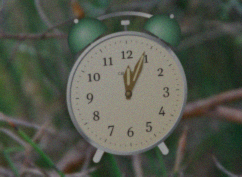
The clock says {"hour": 12, "minute": 4}
